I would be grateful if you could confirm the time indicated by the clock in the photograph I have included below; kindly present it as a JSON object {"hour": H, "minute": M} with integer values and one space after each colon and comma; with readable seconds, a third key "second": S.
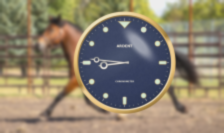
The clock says {"hour": 8, "minute": 46}
